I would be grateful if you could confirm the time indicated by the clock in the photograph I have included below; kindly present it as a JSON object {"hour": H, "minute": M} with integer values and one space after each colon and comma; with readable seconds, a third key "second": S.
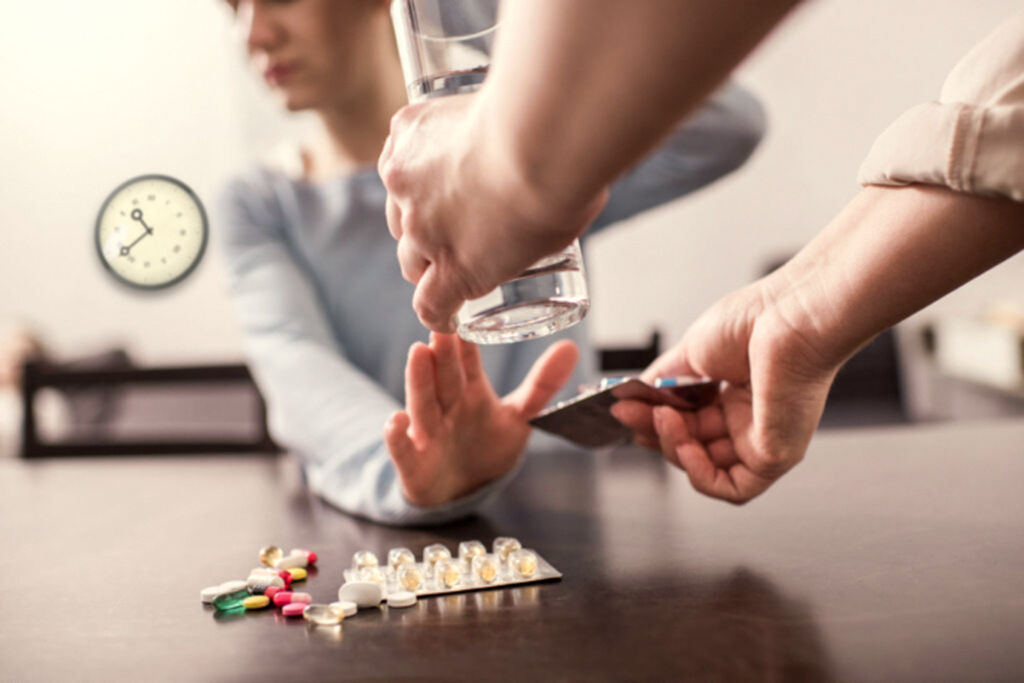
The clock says {"hour": 10, "minute": 38}
